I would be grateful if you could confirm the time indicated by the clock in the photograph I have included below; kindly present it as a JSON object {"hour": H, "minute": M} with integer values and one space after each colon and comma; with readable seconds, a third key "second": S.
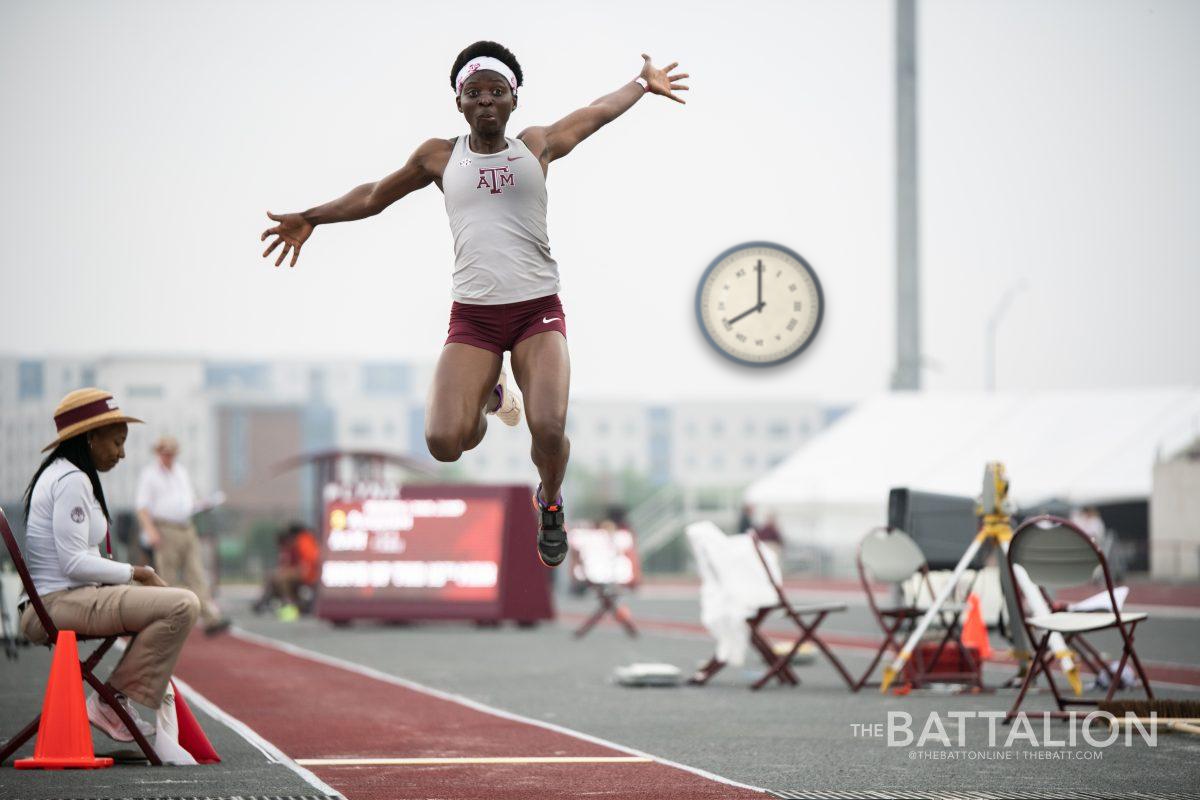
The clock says {"hour": 8, "minute": 0}
